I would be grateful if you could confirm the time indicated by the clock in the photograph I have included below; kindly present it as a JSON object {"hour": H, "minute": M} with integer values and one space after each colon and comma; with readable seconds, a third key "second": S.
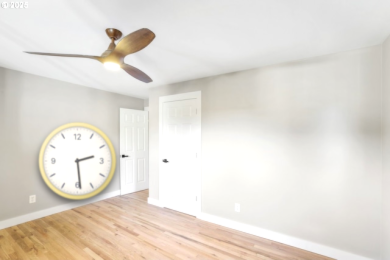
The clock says {"hour": 2, "minute": 29}
